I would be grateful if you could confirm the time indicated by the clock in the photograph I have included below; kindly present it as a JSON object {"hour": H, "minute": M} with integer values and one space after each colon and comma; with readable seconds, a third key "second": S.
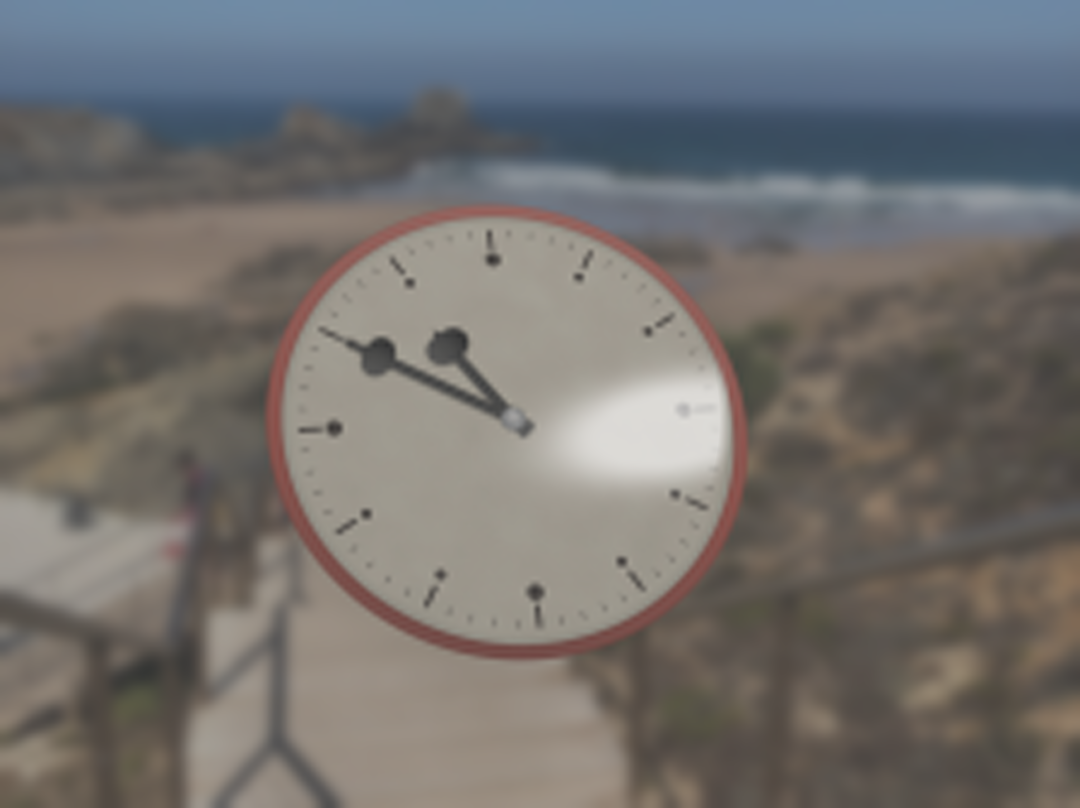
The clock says {"hour": 10, "minute": 50}
